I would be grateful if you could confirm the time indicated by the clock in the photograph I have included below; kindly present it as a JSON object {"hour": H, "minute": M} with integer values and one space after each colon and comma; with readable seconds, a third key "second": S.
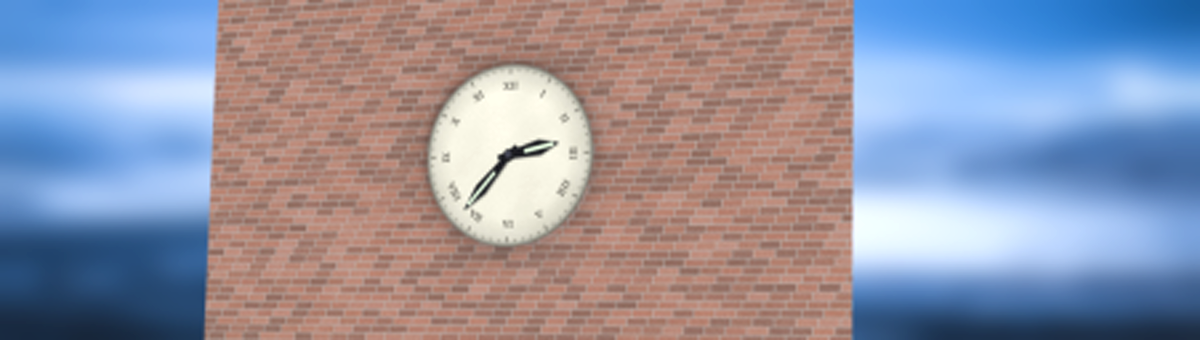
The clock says {"hour": 2, "minute": 37}
